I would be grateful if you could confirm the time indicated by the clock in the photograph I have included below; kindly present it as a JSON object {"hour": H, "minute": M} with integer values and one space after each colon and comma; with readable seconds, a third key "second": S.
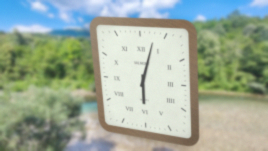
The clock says {"hour": 6, "minute": 3}
